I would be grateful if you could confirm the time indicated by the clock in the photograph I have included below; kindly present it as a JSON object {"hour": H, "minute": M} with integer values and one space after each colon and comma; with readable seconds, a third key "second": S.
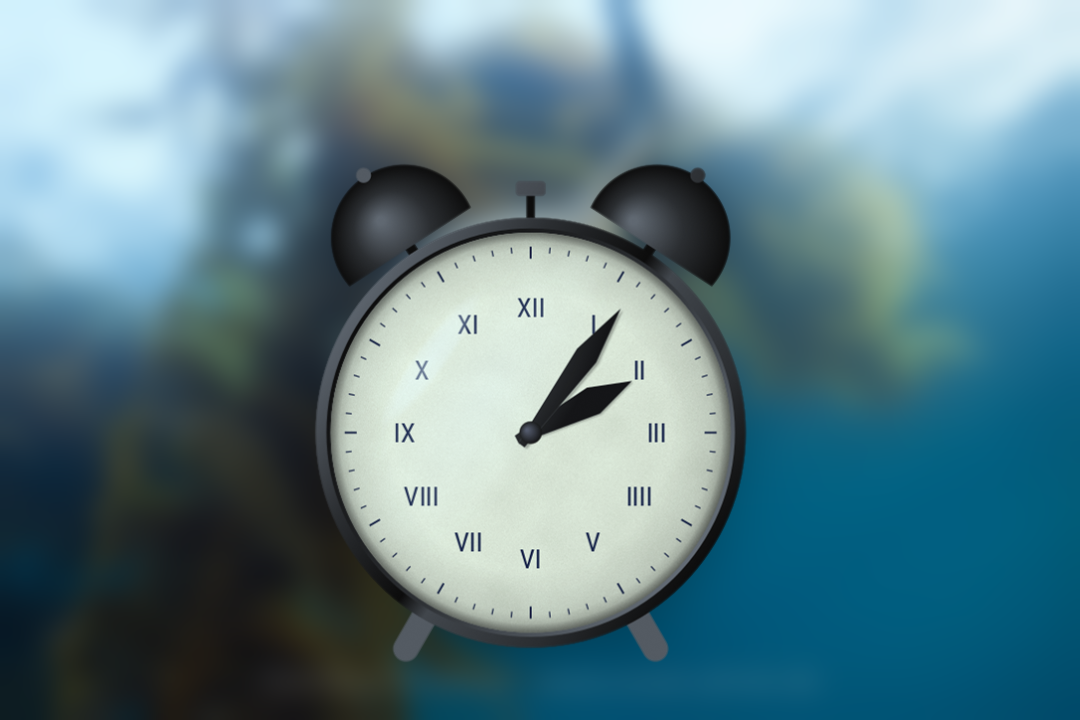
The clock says {"hour": 2, "minute": 6}
